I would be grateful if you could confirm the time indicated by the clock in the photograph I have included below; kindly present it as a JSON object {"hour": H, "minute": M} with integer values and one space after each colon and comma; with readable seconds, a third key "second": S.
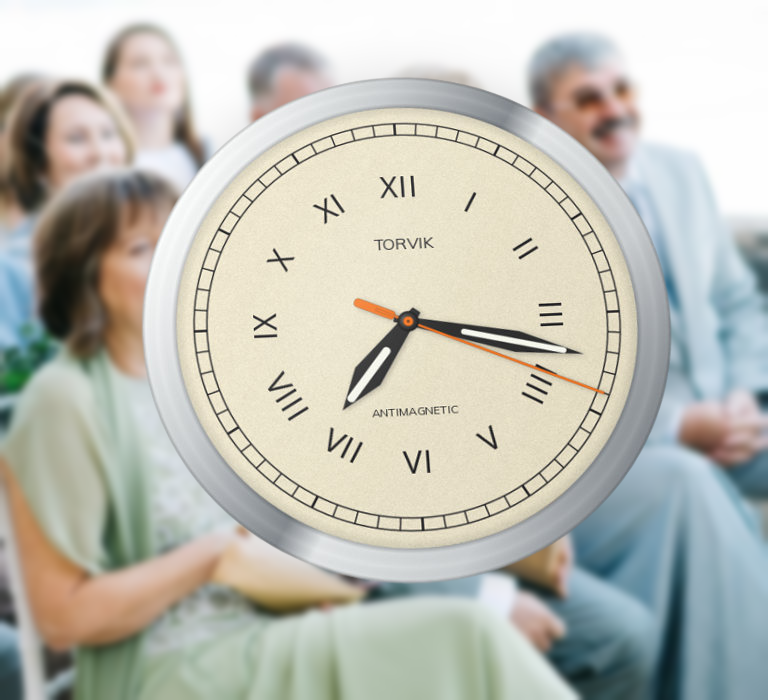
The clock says {"hour": 7, "minute": 17, "second": 19}
